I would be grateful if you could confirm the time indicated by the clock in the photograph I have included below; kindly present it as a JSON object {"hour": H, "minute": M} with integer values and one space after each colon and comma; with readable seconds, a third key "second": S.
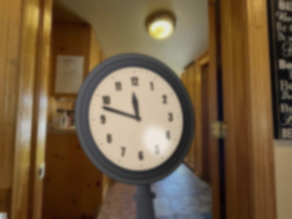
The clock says {"hour": 11, "minute": 48}
